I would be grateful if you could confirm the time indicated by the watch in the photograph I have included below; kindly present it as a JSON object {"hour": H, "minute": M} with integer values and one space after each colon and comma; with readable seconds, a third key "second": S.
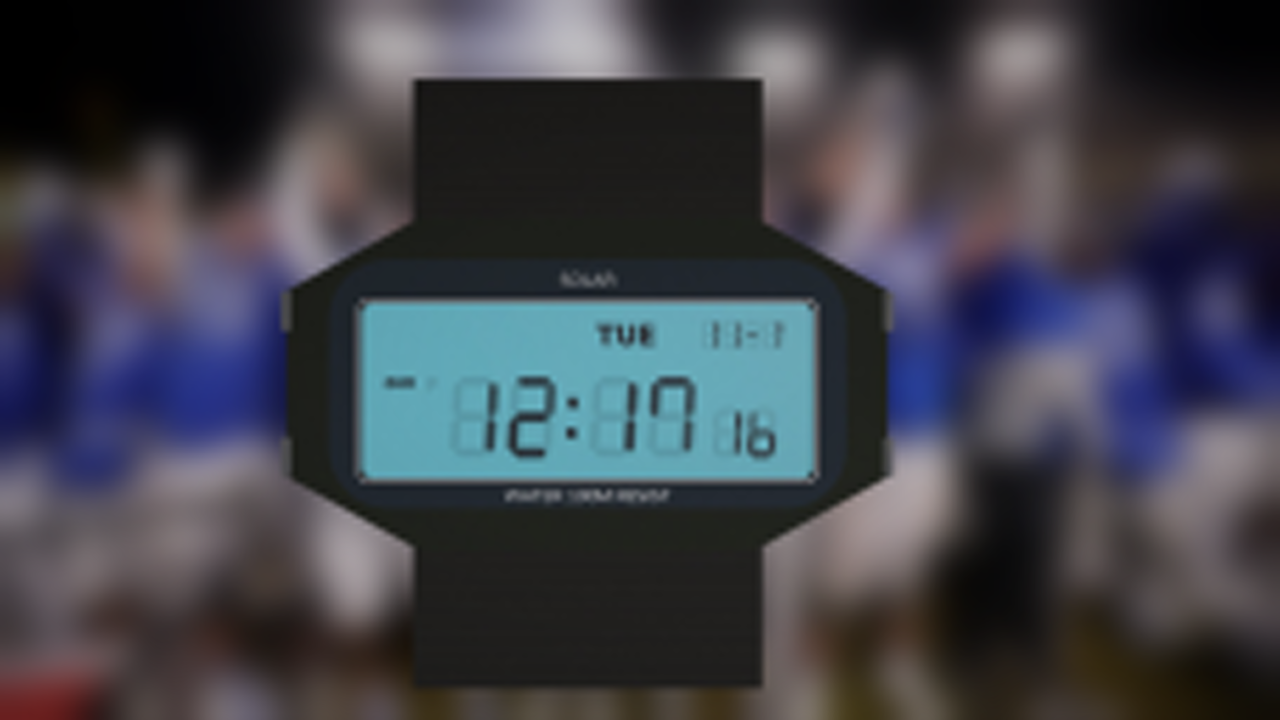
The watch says {"hour": 12, "minute": 17, "second": 16}
